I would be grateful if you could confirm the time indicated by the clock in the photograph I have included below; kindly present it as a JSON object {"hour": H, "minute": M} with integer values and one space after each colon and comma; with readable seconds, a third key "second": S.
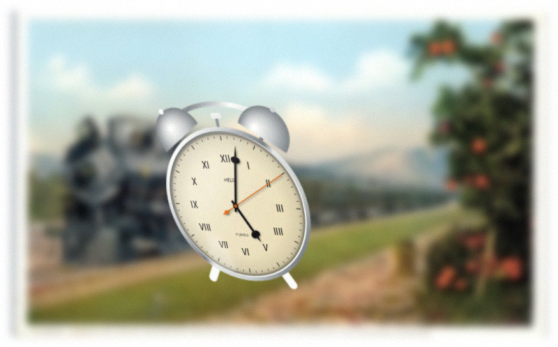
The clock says {"hour": 5, "minute": 2, "second": 10}
